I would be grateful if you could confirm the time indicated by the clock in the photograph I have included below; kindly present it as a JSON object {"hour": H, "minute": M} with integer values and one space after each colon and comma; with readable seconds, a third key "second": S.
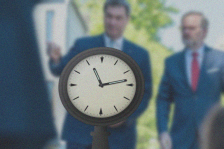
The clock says {"hour": 11, "minute": 13}
